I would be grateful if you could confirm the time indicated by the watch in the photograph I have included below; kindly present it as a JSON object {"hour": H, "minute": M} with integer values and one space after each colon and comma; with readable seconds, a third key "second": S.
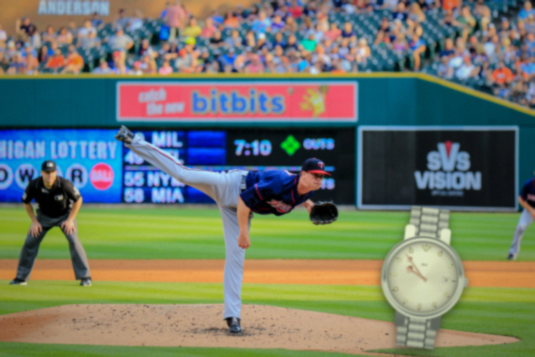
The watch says {"hour": 9, "minute": 53}
